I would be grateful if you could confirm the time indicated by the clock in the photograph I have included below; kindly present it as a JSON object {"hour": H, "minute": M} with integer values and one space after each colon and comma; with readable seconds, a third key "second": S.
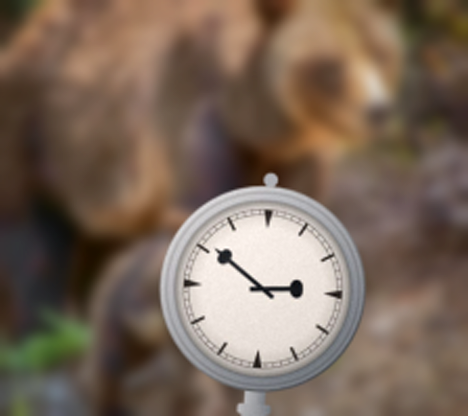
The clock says {"hour": 2, "minute": 51}
